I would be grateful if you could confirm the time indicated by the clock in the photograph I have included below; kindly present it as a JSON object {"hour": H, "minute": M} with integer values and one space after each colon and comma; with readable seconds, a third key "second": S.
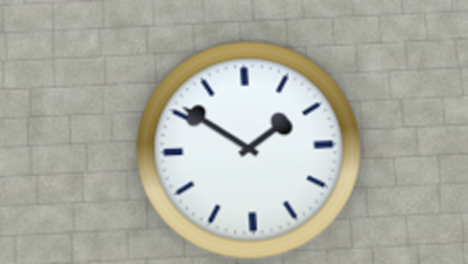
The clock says {"hour": 1, "minute": 51}
